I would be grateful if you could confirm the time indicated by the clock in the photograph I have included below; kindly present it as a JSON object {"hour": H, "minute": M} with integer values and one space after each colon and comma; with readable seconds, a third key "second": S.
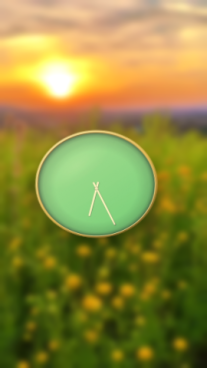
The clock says {"hour": 6, "minute": 26}
